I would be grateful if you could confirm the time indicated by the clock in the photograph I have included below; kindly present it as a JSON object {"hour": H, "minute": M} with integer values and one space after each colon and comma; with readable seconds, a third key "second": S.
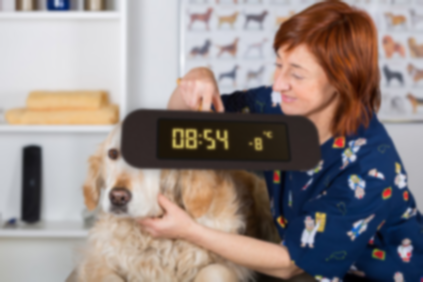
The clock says {"hour": 8, "minute": 54}
